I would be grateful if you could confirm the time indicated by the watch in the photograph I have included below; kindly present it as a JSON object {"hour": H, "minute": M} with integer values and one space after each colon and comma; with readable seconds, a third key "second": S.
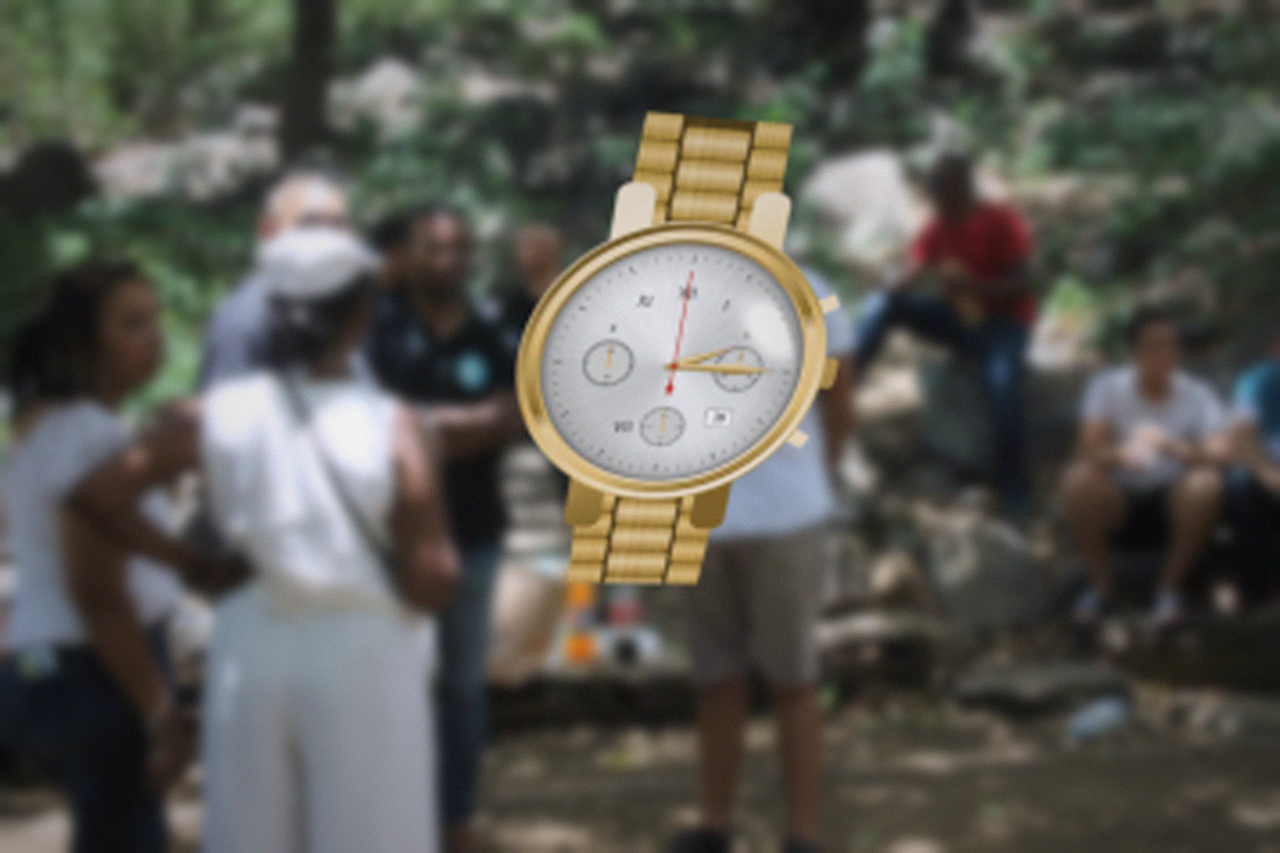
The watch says {"hour": 2, "minute": 15}
